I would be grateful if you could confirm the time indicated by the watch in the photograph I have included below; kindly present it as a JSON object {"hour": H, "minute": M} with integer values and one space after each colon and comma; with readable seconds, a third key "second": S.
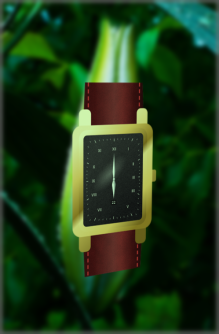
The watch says {"hour": 6, "minute": 0}
